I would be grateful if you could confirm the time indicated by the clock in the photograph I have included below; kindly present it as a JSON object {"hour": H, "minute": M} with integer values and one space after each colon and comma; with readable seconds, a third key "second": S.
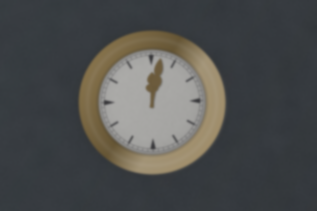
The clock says {"hour": 12, "minute": 2}
